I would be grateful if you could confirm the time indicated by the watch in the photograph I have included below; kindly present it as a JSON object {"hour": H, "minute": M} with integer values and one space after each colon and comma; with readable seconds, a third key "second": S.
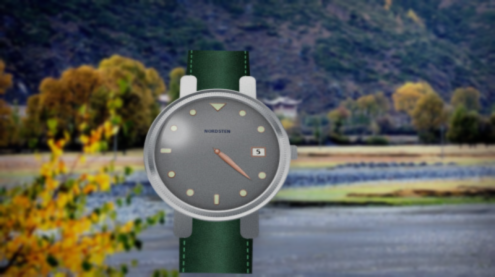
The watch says {"hour": 4, "minute": 22}
